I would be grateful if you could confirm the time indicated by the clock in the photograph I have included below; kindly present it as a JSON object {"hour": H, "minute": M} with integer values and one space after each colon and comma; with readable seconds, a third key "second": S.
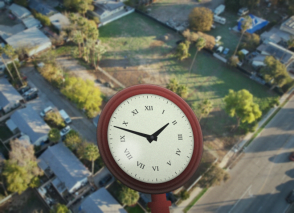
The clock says {"hour": 1, "minute": 48}
